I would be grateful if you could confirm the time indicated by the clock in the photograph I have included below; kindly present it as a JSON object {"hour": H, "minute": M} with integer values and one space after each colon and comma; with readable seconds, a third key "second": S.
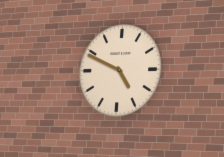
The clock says {"hour": 4, "minute": 49}
